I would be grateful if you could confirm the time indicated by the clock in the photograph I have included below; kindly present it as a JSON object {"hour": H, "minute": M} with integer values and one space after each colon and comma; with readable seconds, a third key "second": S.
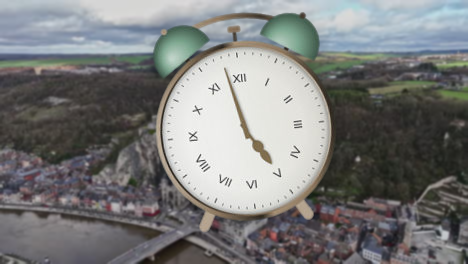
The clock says {"hour": 4, "minute": 58}
